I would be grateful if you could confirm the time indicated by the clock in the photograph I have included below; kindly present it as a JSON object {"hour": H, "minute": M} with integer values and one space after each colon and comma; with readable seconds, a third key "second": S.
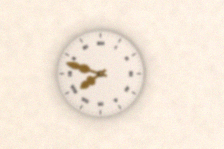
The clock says {"hour": 7, "minute": 48}
